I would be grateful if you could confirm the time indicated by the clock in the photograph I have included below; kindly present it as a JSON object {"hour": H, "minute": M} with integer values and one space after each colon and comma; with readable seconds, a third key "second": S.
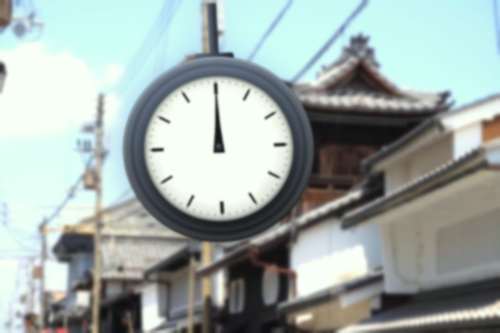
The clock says {"hour": 12, "minute": 0}
